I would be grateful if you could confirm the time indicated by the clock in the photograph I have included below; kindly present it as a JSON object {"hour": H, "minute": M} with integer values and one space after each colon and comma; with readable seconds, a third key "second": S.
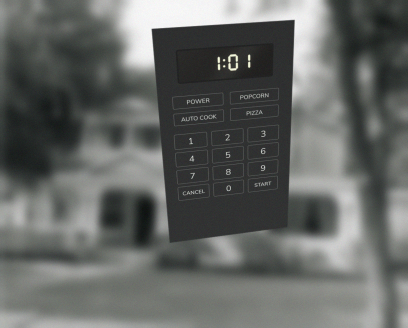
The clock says {"hour": 1, "minute": 1}
